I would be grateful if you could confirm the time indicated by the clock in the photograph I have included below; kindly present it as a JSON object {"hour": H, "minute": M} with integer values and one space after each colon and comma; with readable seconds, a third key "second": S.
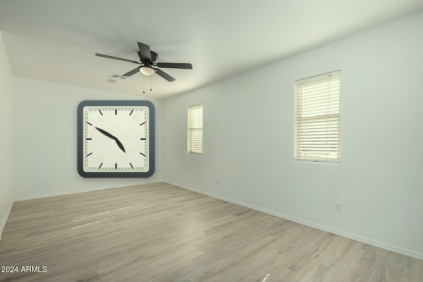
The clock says {"hour": 4, "minute": 50}
